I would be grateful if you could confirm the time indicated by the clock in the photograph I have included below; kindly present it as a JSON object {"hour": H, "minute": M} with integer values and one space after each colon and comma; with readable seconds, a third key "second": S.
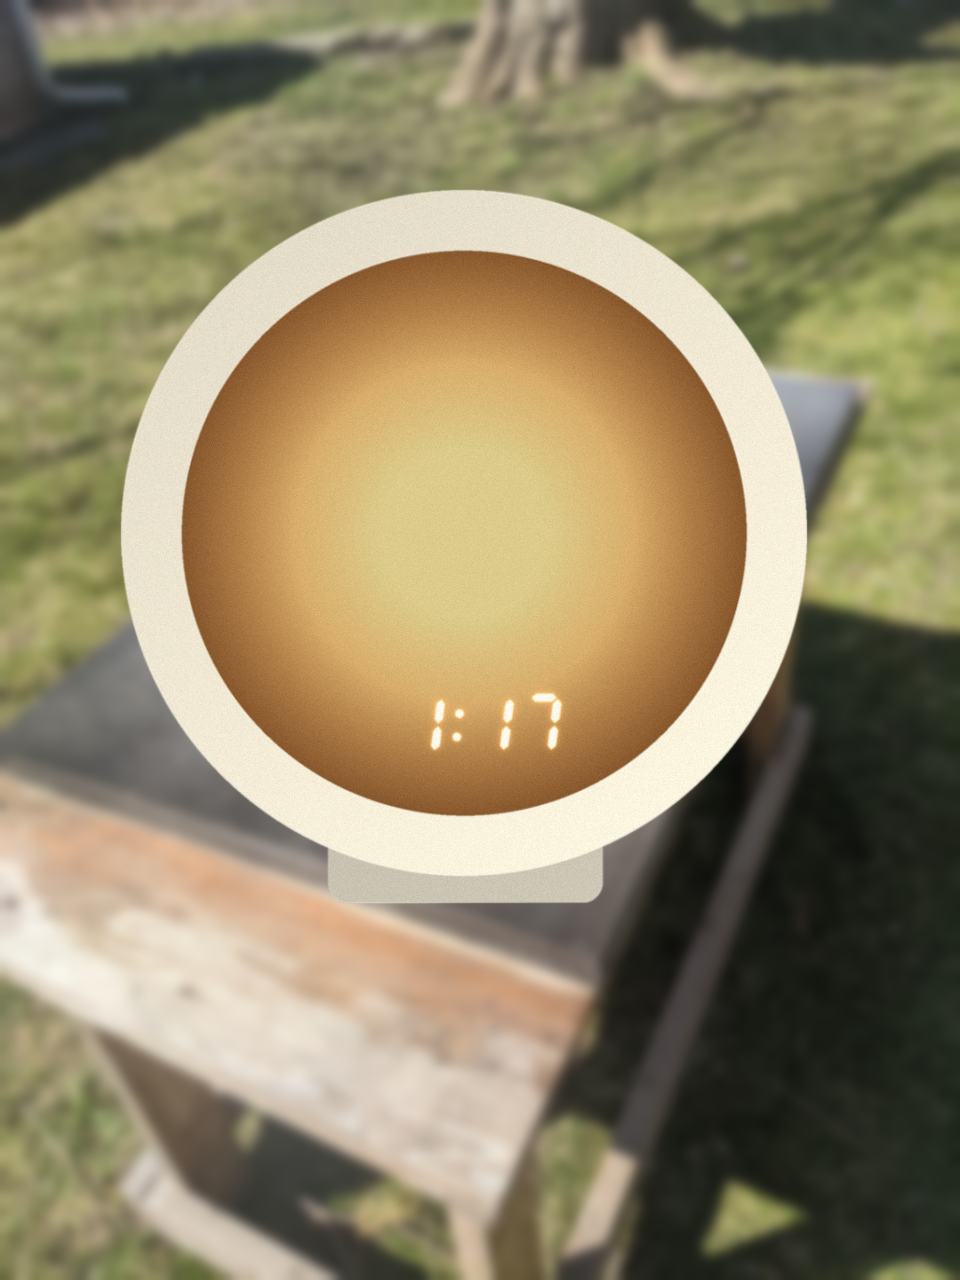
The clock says {"hour": 1, "minute": 17}
